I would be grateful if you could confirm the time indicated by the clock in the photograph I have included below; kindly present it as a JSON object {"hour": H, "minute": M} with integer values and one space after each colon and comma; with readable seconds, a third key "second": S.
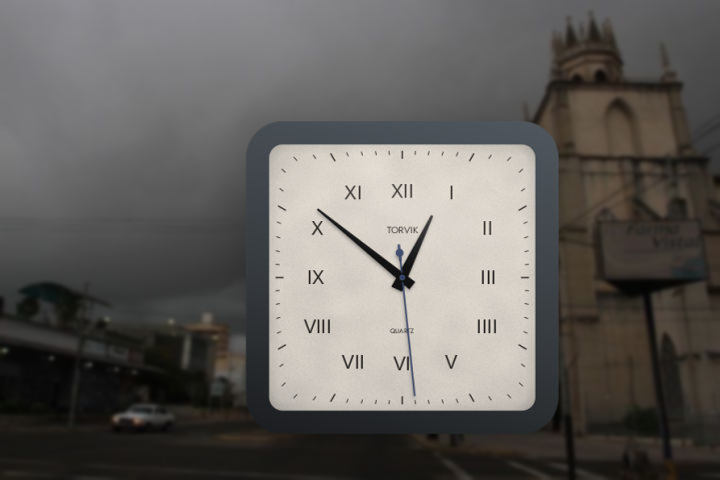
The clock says {"hour": 12, "minute": 51, "second": 29}
